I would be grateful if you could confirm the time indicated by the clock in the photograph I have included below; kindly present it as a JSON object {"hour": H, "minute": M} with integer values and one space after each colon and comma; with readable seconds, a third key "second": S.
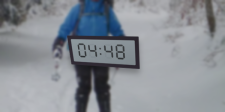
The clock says {"hour": 4, "minute": 48}
